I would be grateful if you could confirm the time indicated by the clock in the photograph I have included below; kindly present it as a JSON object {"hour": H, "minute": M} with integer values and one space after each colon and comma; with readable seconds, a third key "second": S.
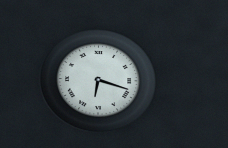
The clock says {"hour": 6, "minute": 18}
